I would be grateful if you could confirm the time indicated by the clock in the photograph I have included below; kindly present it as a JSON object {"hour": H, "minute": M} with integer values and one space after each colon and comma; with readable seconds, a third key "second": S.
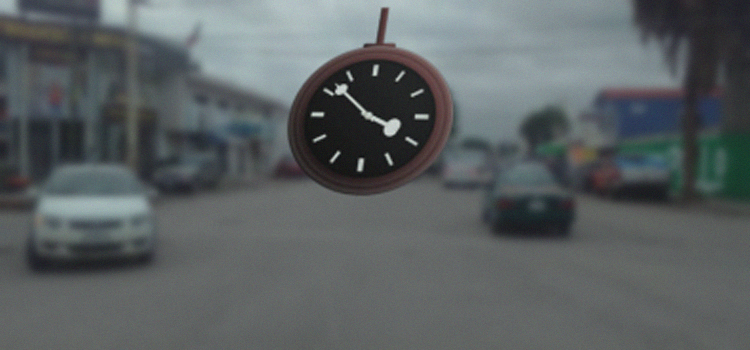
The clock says {"hour": 3, "minute": 52}
